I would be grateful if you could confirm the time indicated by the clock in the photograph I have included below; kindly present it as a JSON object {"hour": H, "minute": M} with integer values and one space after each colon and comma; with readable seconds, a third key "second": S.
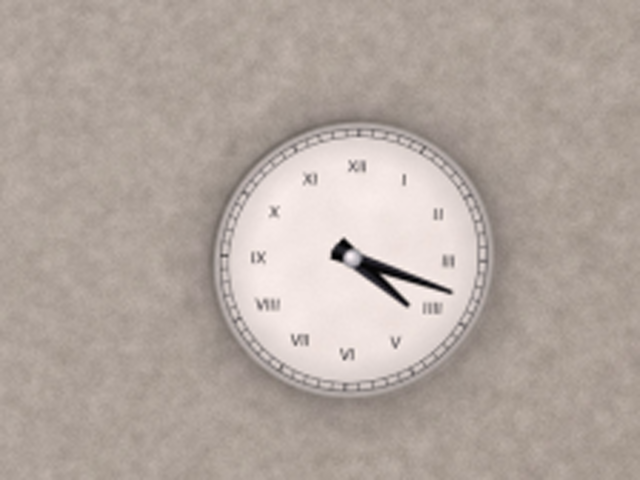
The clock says {"hour": 4, "minute": 18}
